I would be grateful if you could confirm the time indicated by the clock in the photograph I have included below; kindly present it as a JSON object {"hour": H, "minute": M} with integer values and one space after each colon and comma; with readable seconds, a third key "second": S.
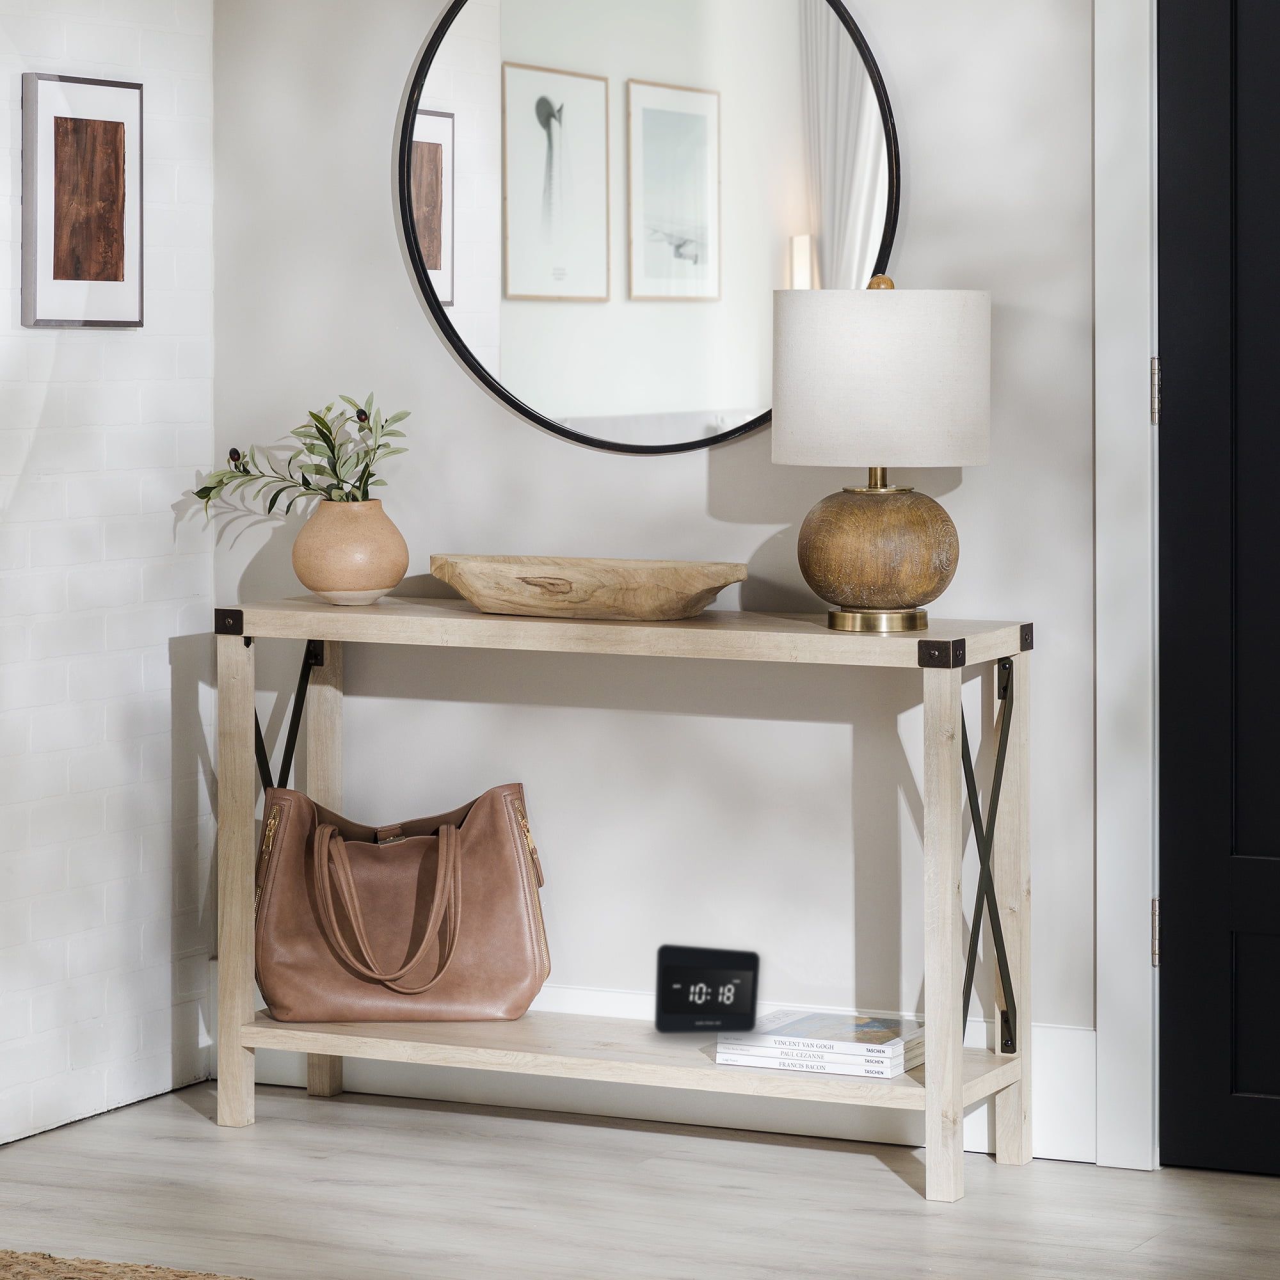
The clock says {"hour": 10, "minute": 18}
